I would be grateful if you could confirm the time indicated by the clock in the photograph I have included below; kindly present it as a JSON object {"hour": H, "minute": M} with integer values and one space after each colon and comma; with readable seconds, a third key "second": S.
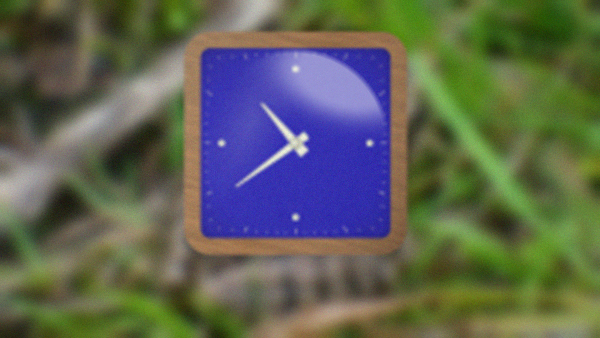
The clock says {"hour": 10, "minute": 39}
